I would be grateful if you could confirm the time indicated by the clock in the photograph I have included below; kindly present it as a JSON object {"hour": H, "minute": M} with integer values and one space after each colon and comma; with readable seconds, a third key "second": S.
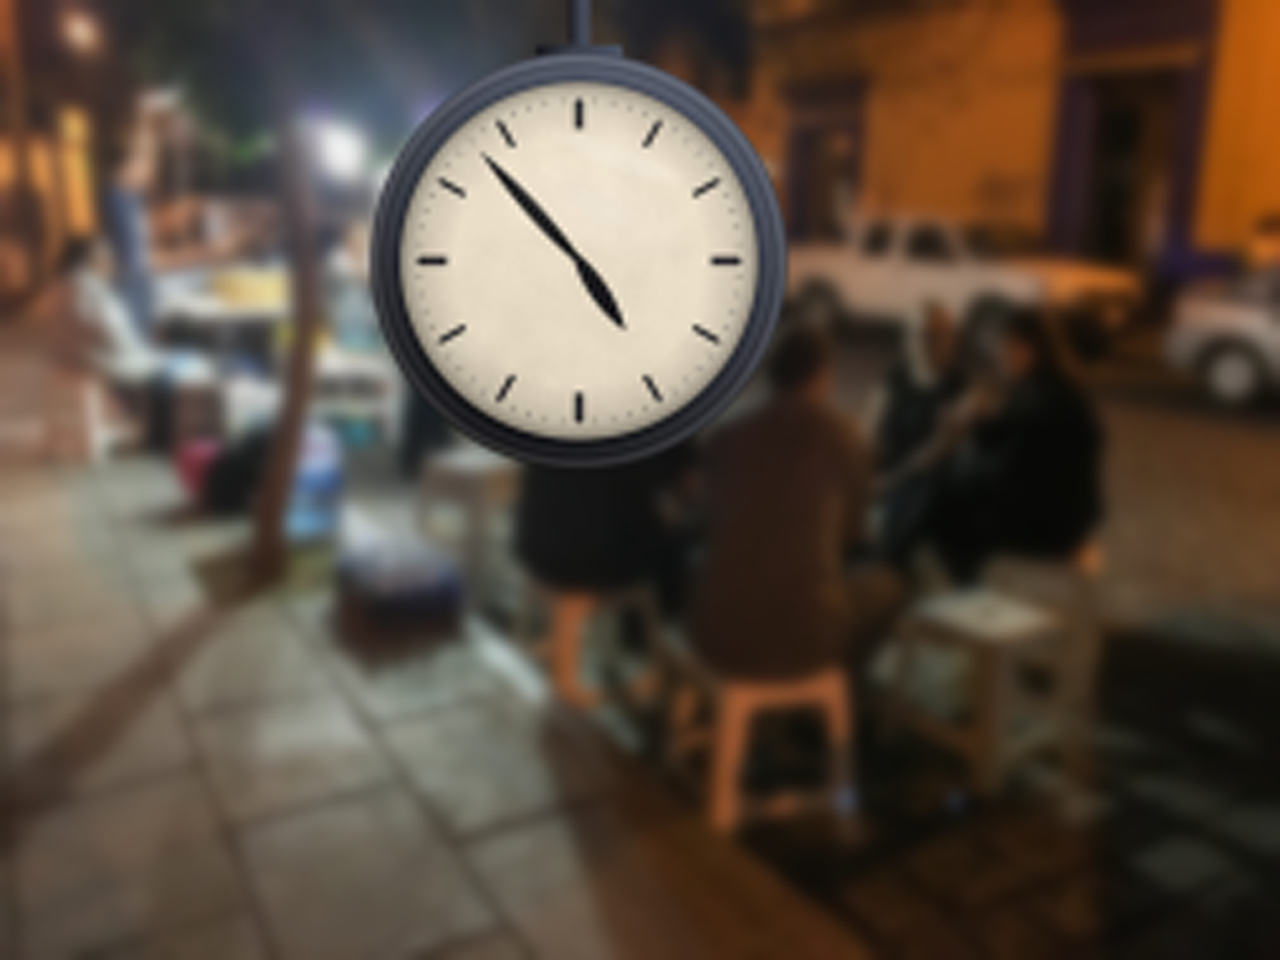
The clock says {"hour": 4, "minute": 53}
